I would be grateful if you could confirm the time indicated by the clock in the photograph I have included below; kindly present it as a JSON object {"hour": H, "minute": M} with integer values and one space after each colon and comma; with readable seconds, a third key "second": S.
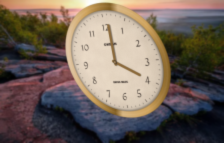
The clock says {"hour": 4, "minute": 1}
